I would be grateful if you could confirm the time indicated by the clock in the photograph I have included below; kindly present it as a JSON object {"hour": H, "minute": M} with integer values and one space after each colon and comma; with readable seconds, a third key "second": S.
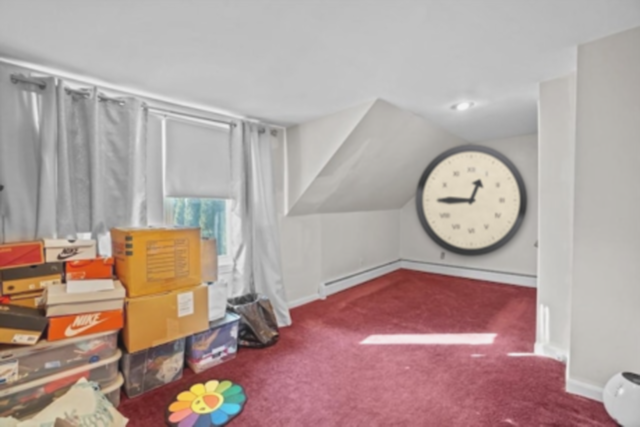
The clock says {"hour": 12, "minute": 45}
